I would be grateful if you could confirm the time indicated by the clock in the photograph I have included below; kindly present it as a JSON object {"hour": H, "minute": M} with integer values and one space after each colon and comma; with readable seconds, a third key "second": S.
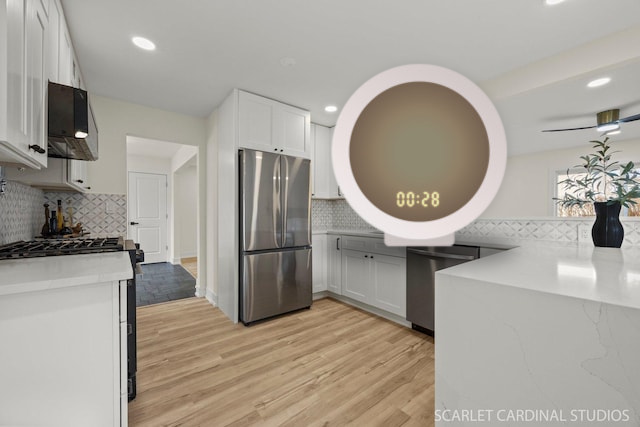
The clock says {"hour": 0, "minute": 28}
